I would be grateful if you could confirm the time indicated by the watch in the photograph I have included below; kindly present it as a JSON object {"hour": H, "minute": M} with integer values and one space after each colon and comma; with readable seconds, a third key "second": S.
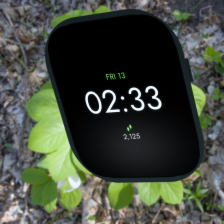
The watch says {"hour": 2, "minute": 33}
